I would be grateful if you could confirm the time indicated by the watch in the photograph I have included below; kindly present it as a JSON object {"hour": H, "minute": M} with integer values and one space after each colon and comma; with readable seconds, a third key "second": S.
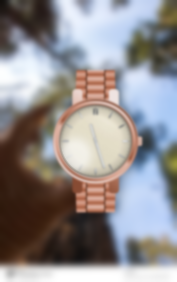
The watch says {"hour": 11, "minute": 27}
